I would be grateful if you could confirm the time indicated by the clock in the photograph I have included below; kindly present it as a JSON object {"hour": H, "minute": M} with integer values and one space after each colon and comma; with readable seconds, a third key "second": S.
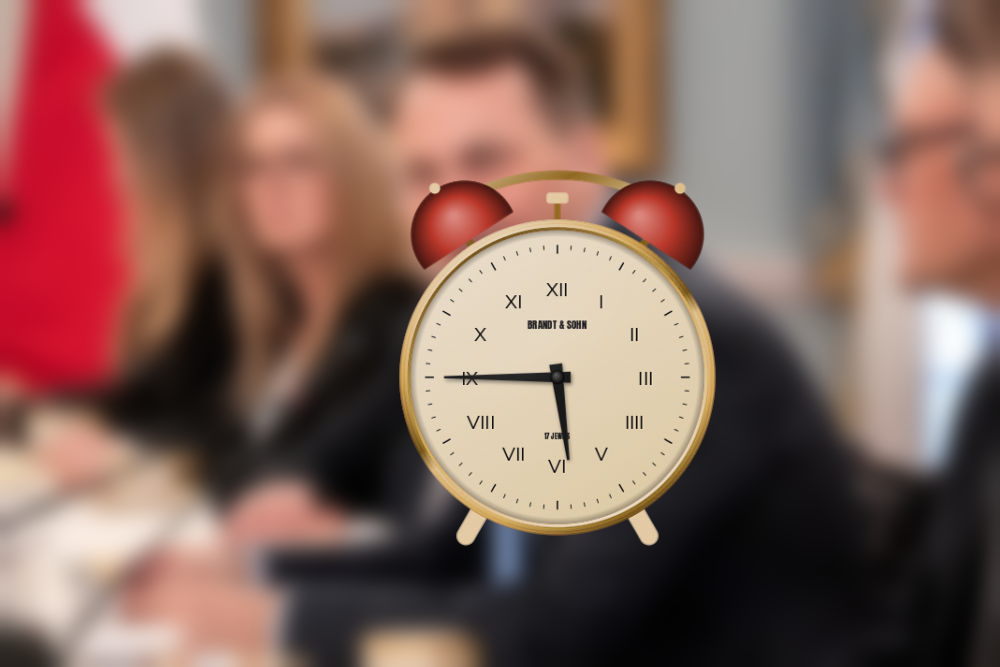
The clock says {"hour": 5, "minute": 45}
